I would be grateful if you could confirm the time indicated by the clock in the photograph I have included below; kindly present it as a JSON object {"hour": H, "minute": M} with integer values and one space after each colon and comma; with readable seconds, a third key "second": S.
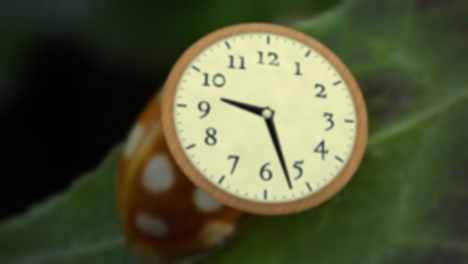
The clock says {"hour": 9, "minute": 27}
